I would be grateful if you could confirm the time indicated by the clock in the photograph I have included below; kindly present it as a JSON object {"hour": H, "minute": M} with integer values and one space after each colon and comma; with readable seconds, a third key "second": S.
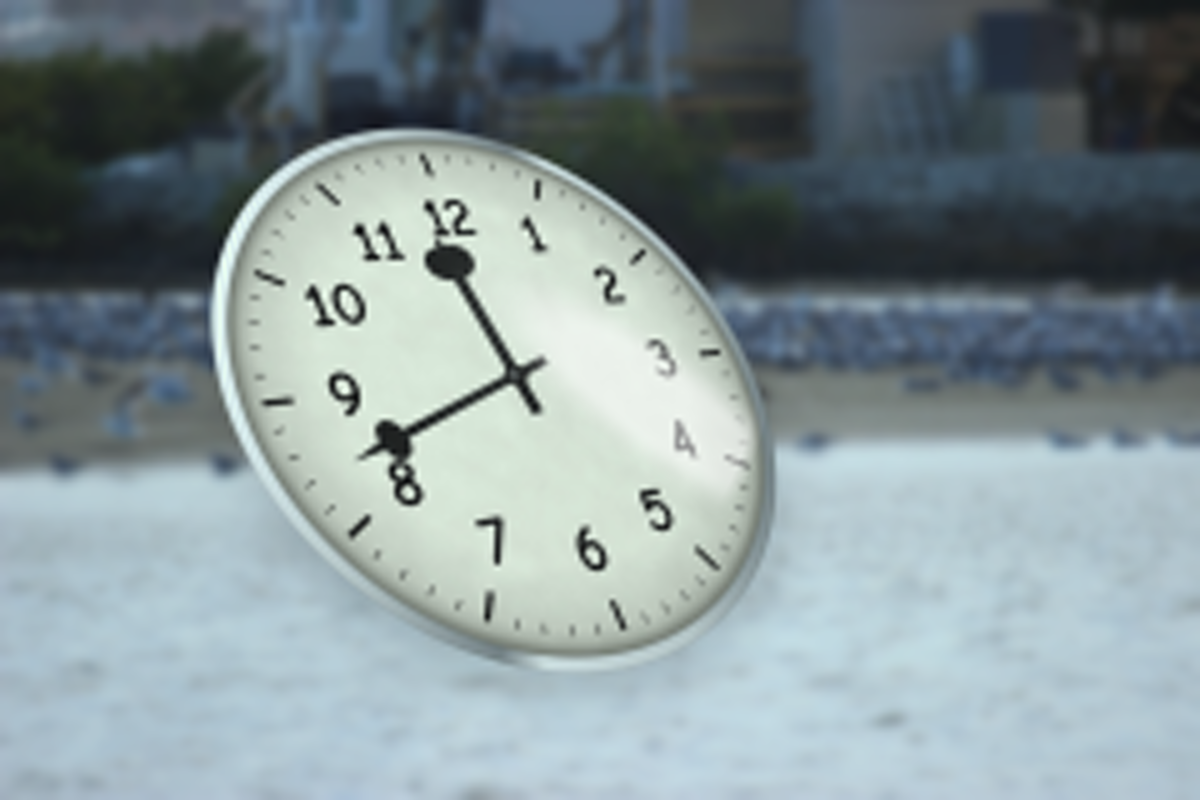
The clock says {"hour": 11, "minute": 42}
